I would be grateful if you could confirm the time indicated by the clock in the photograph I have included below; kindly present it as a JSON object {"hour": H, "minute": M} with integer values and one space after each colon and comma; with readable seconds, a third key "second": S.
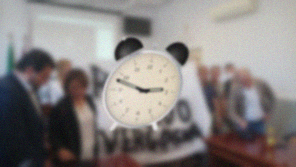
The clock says {"hour": 2, "minute": 48}
